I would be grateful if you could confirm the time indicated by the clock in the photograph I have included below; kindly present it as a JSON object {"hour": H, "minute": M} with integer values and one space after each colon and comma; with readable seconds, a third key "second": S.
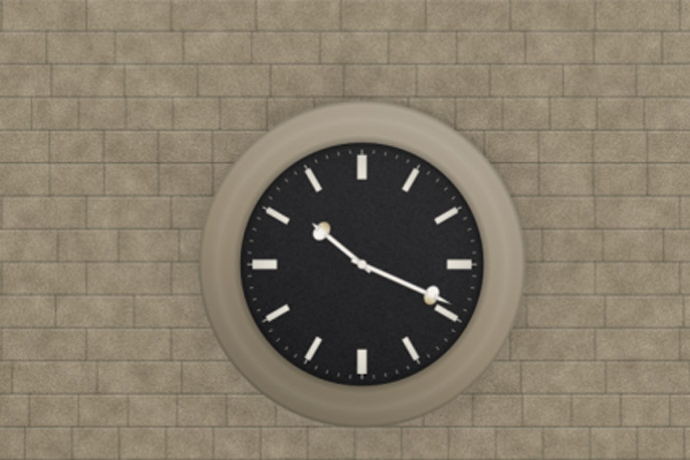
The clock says {"hour": 10, "minute": 19}
